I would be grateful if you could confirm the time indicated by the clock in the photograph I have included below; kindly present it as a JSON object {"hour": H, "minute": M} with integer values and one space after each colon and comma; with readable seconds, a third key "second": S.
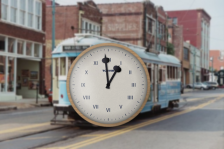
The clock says {"hour": 12, "minute": 59}
